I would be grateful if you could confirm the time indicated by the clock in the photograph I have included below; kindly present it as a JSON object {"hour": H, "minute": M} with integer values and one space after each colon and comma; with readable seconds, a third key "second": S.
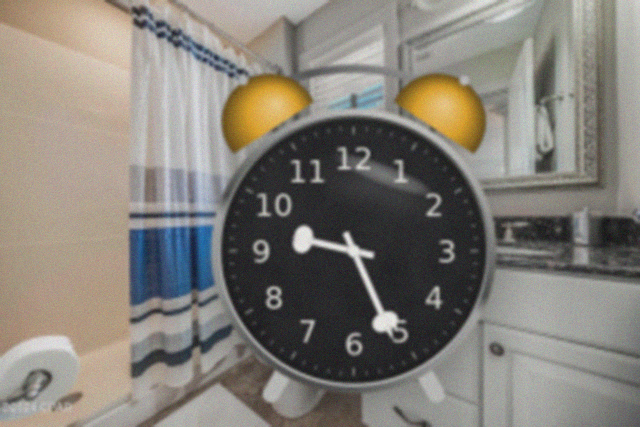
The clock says {"hour": 9, "minute": 26}
